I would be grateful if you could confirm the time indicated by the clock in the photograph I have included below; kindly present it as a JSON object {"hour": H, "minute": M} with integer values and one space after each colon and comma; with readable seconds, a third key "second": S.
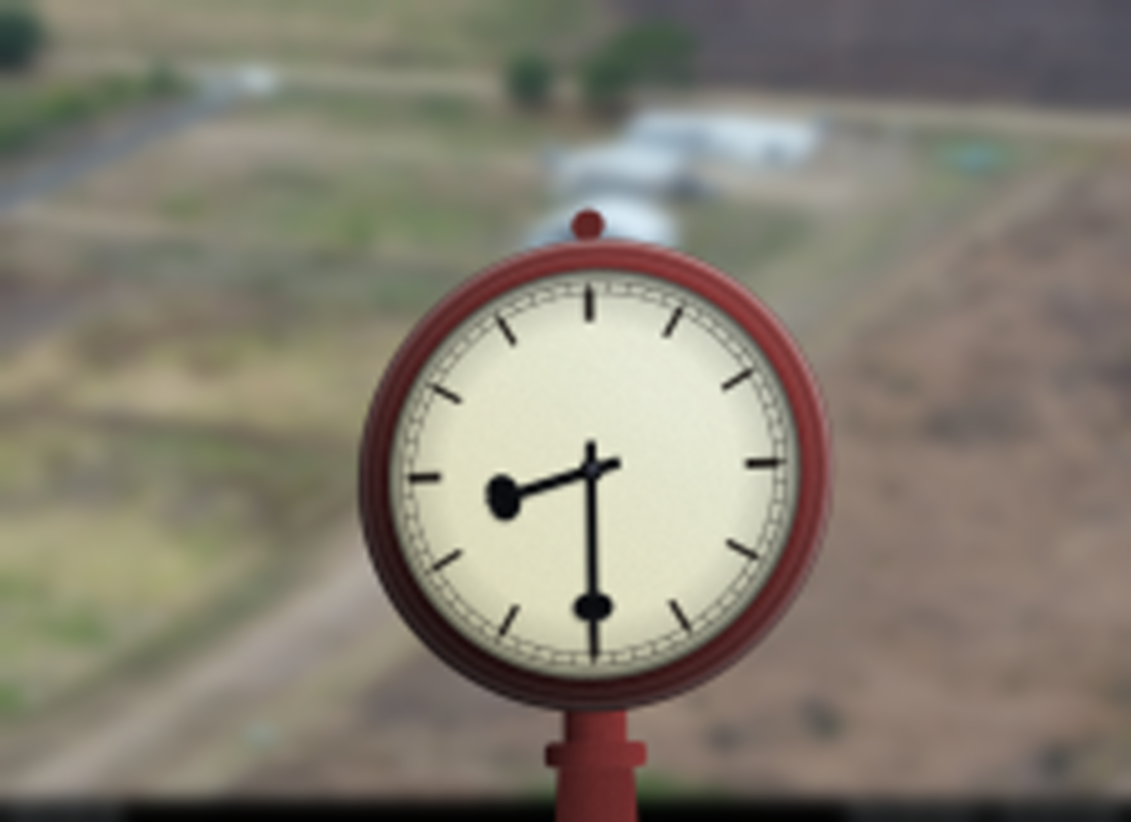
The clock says {"hour": 8, "minute": 30}
